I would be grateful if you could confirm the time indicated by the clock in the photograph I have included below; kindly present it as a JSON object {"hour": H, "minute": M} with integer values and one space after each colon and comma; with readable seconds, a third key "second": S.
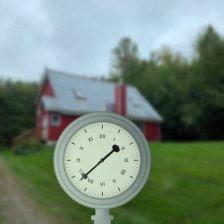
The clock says {"hour": 1, "minute": 38}
